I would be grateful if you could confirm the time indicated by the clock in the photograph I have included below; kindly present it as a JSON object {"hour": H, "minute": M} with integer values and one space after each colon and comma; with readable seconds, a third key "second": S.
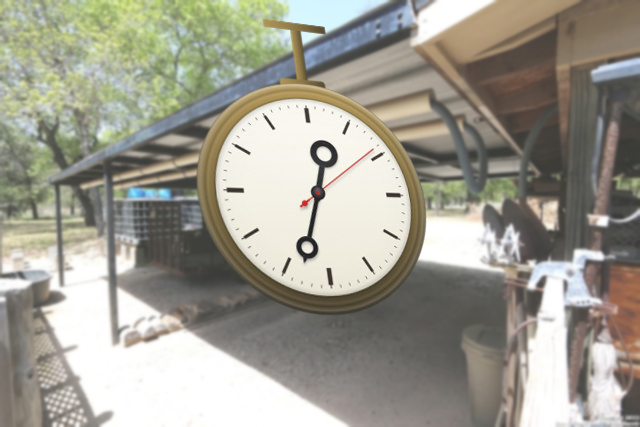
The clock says {"hour": 12, "minute": 33, "second": 9}
